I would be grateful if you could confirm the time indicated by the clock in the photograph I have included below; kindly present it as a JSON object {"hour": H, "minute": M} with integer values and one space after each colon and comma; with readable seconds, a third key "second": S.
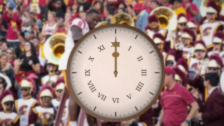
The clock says {"hour": 12, "minute": 0}
